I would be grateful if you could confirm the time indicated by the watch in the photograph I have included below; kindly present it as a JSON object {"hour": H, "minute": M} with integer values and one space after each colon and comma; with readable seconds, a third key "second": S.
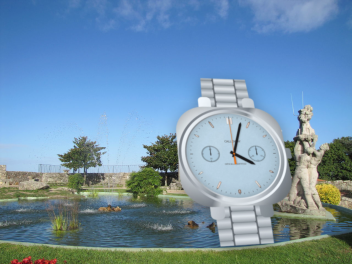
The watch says {"hour": 4, "minute": 3}
